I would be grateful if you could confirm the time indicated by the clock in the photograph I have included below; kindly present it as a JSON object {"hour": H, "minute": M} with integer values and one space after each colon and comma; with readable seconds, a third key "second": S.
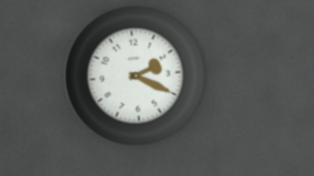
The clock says {"hour": 2, "minute": 20}
